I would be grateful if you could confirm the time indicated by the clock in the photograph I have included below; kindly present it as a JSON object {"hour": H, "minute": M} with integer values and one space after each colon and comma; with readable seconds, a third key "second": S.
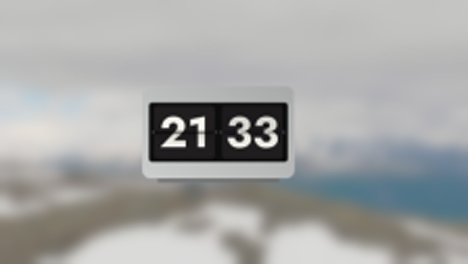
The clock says {"hour": 21, "minute": 33}
